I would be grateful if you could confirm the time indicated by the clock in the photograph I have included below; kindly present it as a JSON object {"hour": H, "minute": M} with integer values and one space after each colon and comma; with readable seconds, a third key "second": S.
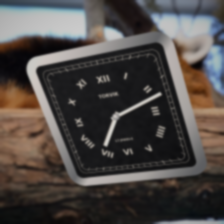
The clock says {"hour": 7, "minute": 12}
